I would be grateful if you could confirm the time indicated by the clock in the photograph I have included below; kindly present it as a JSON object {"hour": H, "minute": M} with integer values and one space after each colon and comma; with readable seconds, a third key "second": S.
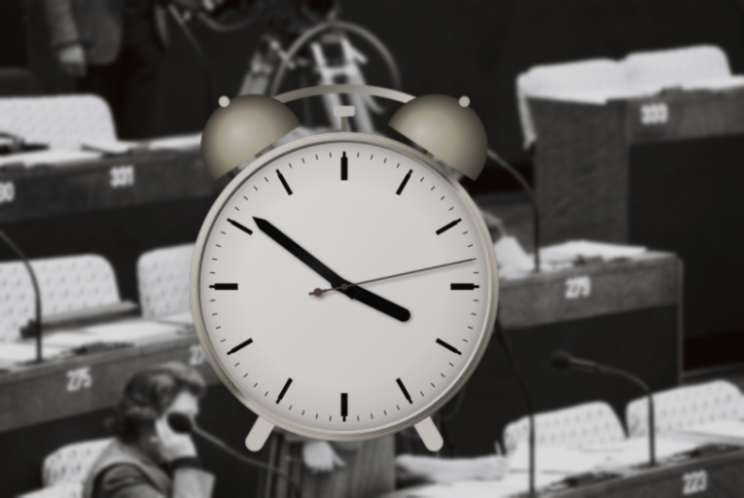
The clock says {"hour": 3, "minute": 51, "second": 13}
